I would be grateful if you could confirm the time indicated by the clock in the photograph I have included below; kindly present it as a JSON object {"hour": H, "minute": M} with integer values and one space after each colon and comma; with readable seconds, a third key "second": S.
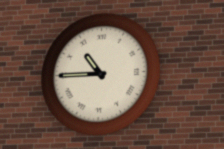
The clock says {"hour": 10, "minute": 45}
